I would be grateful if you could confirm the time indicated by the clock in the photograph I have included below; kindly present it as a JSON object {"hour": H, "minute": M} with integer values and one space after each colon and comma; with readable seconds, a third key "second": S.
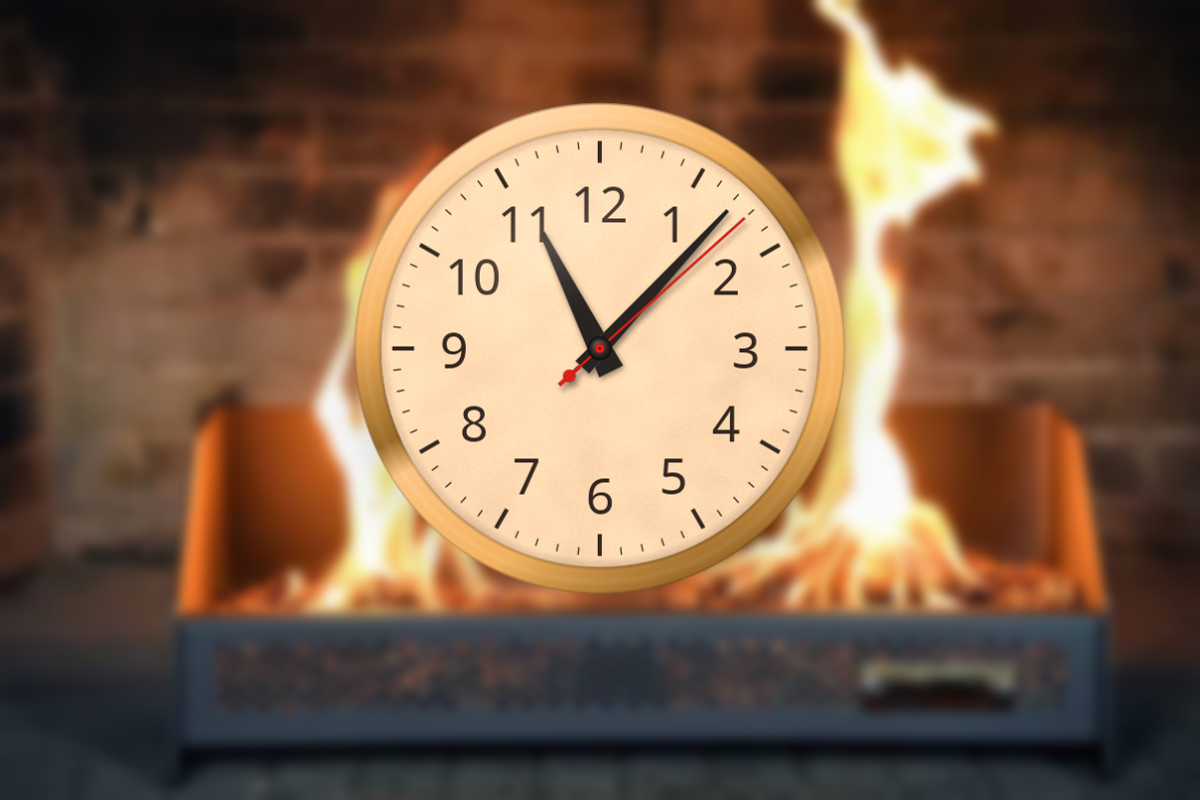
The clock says {"hour": 11, "minute": 7, "second": 8}
